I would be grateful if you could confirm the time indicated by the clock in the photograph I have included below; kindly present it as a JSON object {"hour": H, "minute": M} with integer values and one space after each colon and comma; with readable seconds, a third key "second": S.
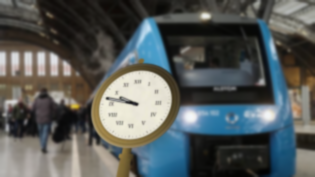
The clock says {"hour": 9, "minute": 47}
